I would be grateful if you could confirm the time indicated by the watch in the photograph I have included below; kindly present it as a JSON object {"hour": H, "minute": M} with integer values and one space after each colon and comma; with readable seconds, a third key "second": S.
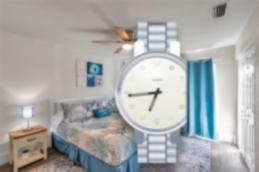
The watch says {"hour": 6, "minute": 44}
